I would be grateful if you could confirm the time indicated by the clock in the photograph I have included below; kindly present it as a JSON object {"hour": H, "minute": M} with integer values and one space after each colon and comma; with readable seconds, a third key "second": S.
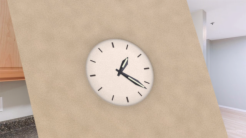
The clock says {"hour": 1, "minute": 22}
